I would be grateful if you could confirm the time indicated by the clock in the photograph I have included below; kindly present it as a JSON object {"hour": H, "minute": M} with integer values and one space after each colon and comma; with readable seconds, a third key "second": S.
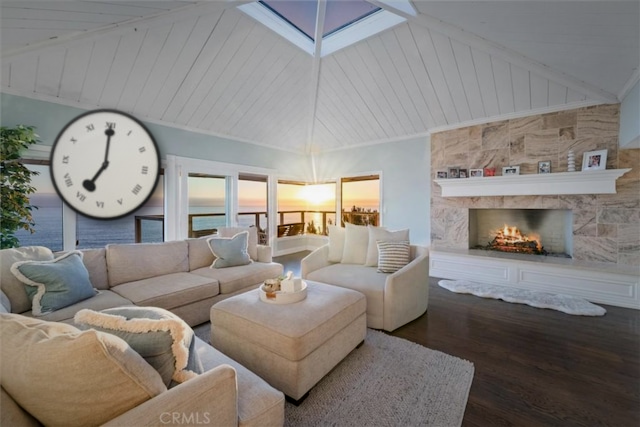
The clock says {"hour": 7, "minute": 0}
